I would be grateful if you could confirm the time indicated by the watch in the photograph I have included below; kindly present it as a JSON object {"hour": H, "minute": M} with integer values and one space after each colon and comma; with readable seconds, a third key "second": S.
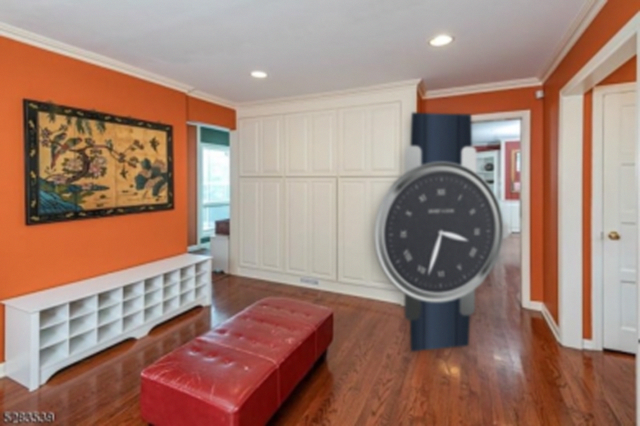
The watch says {"hour": 3, "minute": 33}
